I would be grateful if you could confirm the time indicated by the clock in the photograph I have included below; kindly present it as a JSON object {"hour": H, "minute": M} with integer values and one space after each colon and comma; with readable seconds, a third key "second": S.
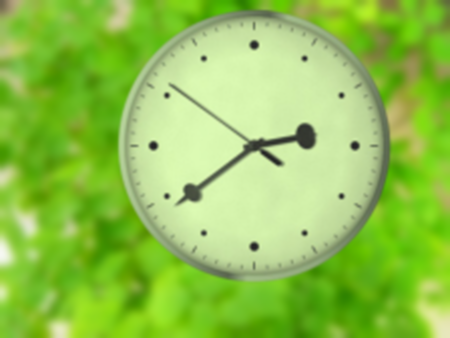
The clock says {"hour": 2, "minute": 38, "second": 51}
